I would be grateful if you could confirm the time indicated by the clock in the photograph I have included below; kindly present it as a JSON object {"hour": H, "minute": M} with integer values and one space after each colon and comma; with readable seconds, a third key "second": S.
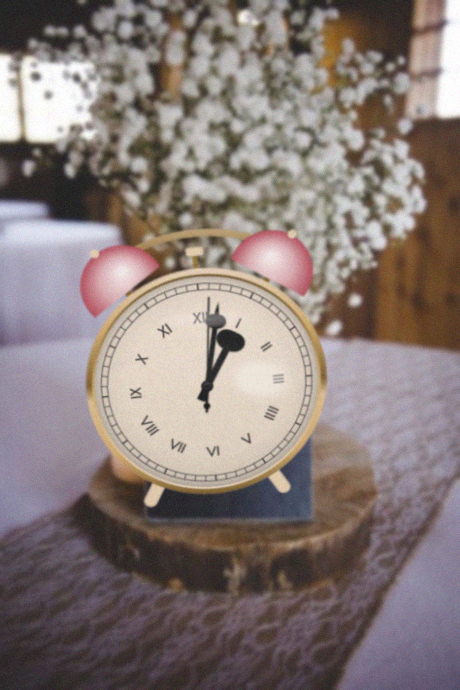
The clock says {"hour": 1, "minute": 2, "second": 1}
